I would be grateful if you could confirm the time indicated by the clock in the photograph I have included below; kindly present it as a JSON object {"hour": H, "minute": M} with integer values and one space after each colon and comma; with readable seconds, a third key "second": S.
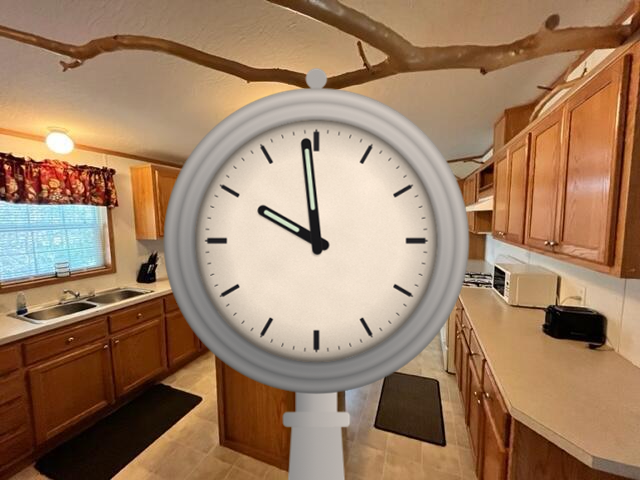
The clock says {"hour": 9, "minute": 59}
